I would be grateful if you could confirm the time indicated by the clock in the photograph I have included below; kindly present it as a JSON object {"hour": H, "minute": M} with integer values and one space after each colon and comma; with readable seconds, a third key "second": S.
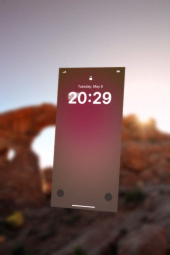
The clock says {"hour": 20, "minute": 29}
